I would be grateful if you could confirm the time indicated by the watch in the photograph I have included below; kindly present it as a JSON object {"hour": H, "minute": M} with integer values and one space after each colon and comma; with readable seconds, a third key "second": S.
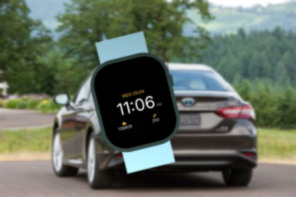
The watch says {"hour": 11, "minute": 6}
